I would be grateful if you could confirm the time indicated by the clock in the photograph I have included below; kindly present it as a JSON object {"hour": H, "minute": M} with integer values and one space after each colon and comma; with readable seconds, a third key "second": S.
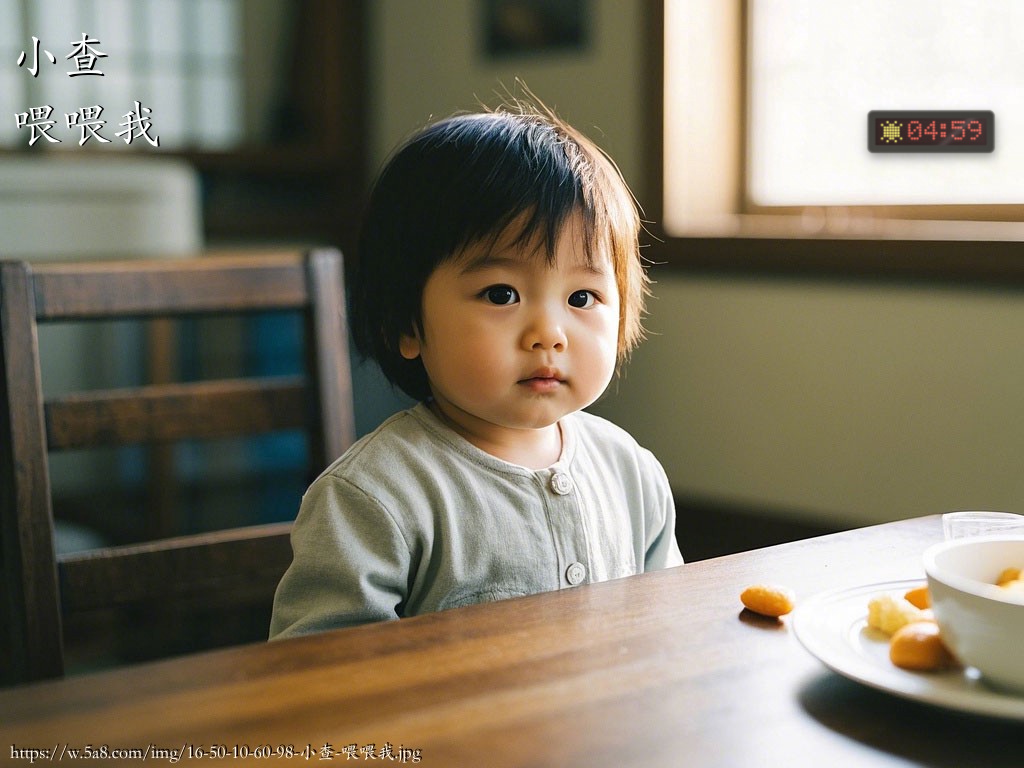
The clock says {"hour": 4, "minute": 59}
